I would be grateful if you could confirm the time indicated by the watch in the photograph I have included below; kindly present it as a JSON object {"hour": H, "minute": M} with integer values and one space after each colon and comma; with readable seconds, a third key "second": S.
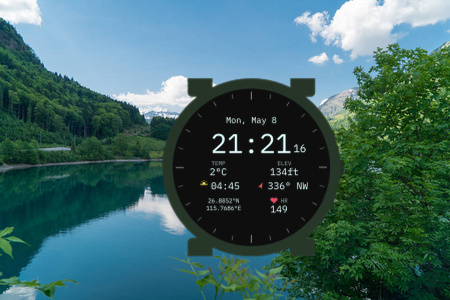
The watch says {"hour": 21, "minute": 21, "second": 16}
